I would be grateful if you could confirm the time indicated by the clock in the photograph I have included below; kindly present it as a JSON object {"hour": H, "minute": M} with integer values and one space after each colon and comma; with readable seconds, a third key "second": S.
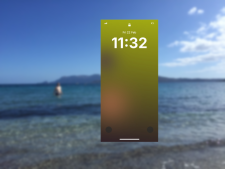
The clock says {"hour": 11, "minute": 32}
